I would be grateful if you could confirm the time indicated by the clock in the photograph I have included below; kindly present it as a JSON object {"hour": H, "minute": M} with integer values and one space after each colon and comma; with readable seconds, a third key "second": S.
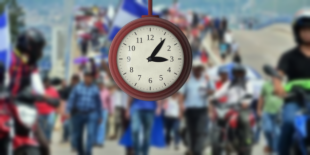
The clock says {"hour": 3, "minute": 6}
